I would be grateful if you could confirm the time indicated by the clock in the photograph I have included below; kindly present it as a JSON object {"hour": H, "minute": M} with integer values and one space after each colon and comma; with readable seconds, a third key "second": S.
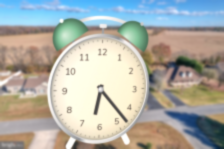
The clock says {"hour": 6, "minute": 23}
